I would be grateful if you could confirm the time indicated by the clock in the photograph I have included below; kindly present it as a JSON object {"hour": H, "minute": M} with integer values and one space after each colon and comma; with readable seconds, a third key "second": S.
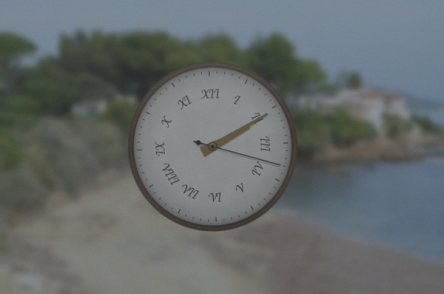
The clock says {"hour": 2, "minute": 10, "second": 18}
